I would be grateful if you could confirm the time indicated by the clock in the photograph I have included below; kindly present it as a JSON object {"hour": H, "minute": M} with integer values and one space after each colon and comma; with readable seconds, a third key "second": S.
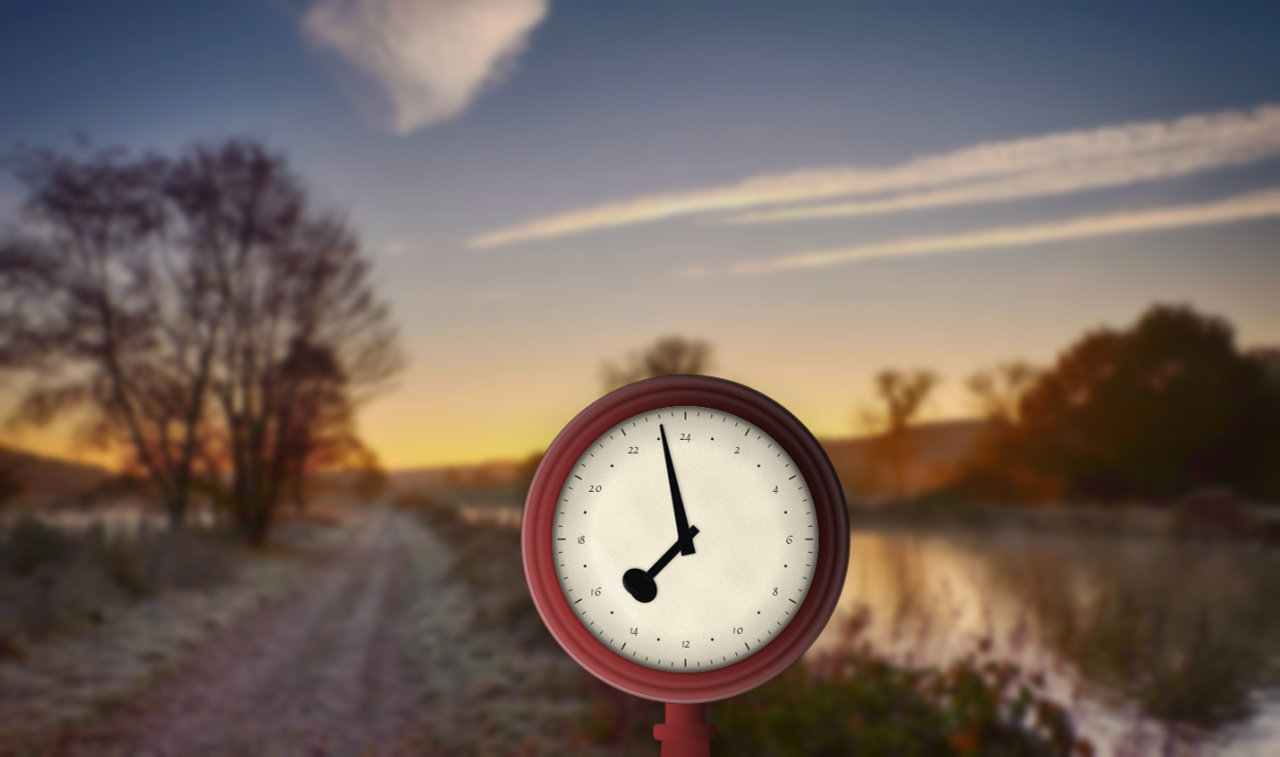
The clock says {"hour": 14, "minute": 58}
